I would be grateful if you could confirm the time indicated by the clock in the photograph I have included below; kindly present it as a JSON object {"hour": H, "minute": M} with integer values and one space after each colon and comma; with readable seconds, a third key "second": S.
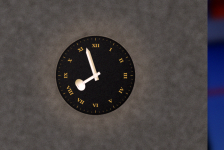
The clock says {"hour": 7, "minute": 57}
